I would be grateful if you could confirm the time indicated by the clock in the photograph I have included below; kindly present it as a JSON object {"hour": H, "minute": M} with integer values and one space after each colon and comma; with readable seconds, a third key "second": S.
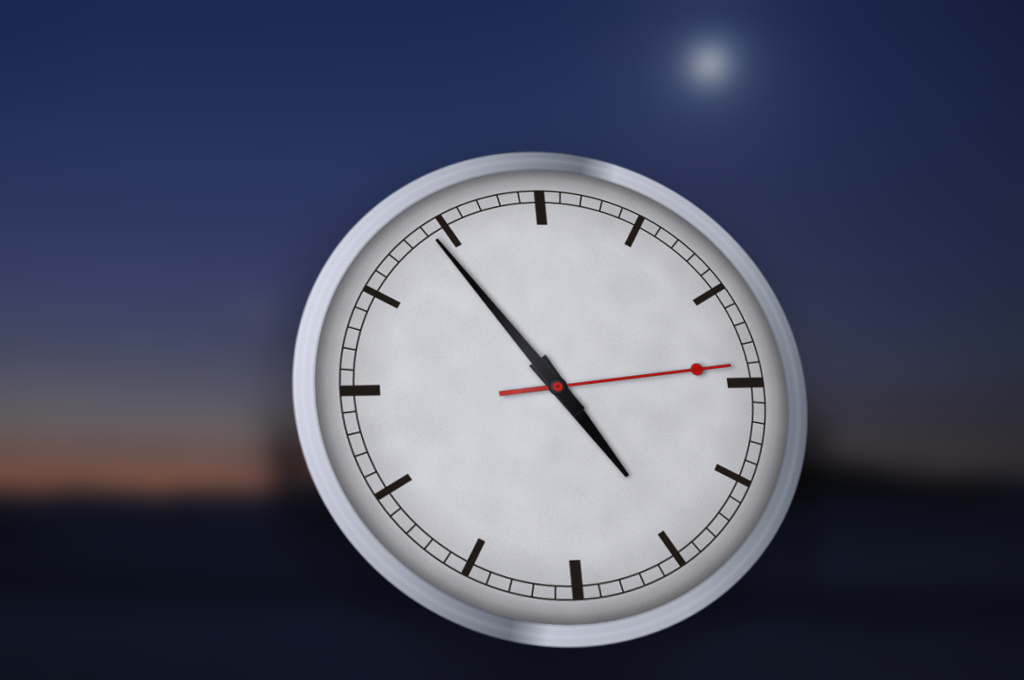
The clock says {"hour": 4, "minute": 54, "second": 14}
